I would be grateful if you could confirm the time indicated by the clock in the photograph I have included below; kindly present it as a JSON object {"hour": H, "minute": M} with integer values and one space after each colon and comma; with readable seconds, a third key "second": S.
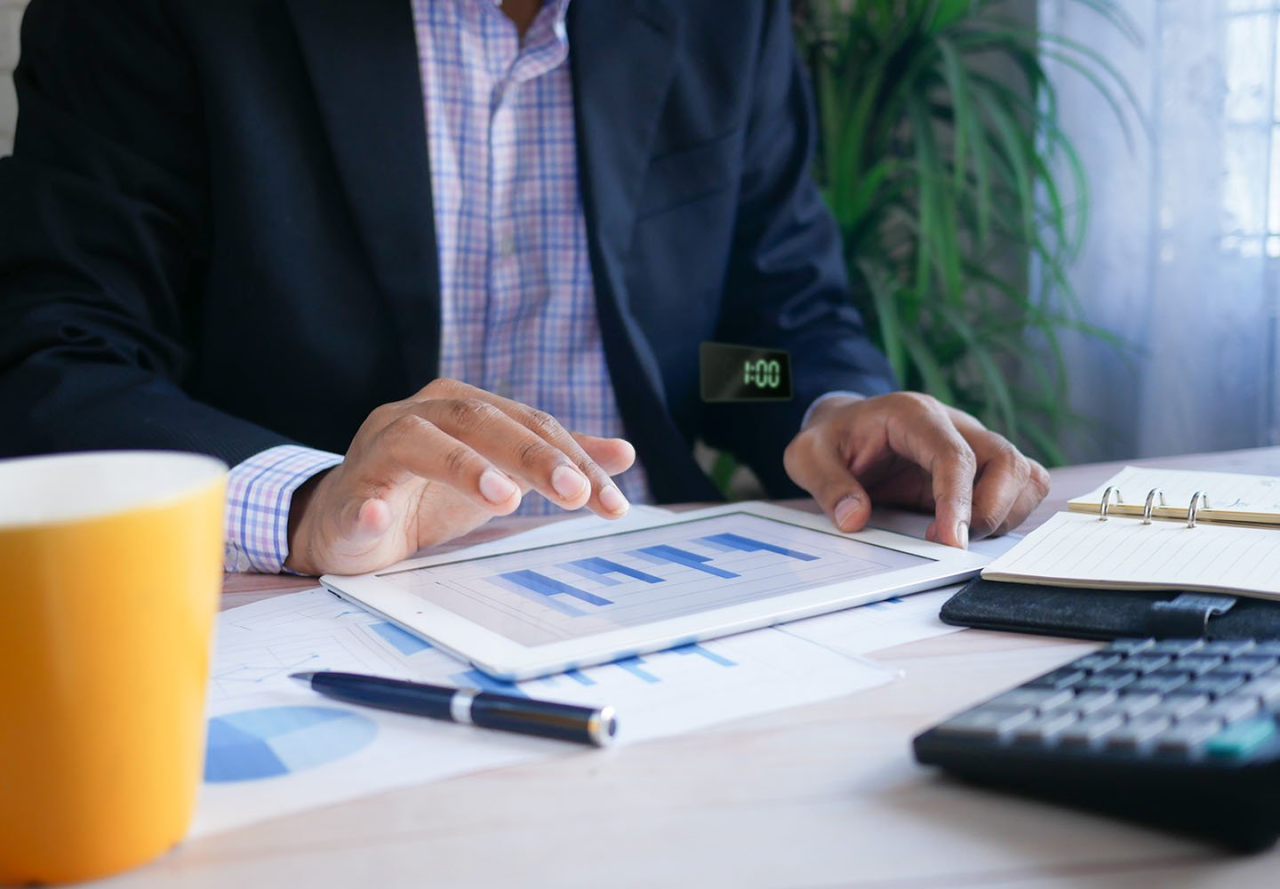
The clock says {"hour": 1, "minute": 0}
